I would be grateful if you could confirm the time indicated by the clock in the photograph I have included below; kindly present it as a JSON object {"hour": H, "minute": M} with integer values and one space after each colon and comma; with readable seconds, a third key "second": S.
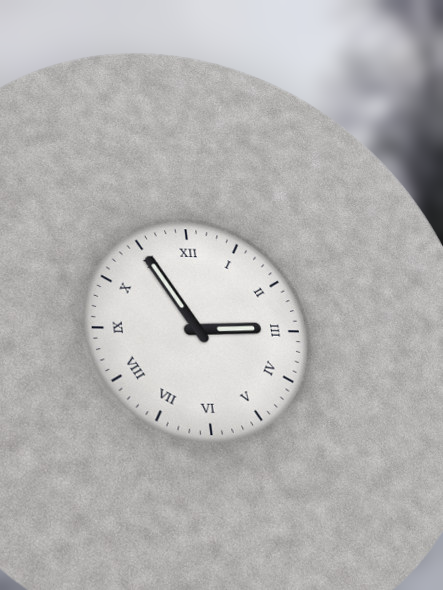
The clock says {"hour": 2, "minute": 55}
